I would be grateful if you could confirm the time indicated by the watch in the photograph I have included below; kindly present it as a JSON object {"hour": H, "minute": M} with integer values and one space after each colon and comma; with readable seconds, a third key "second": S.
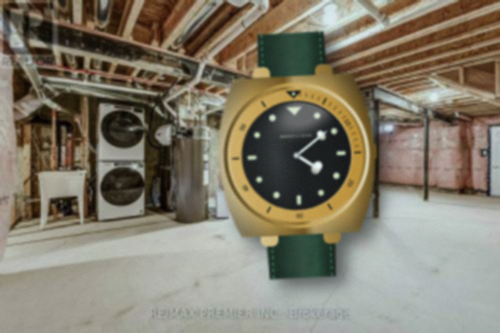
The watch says {"hour": 4, "minute": 9}
